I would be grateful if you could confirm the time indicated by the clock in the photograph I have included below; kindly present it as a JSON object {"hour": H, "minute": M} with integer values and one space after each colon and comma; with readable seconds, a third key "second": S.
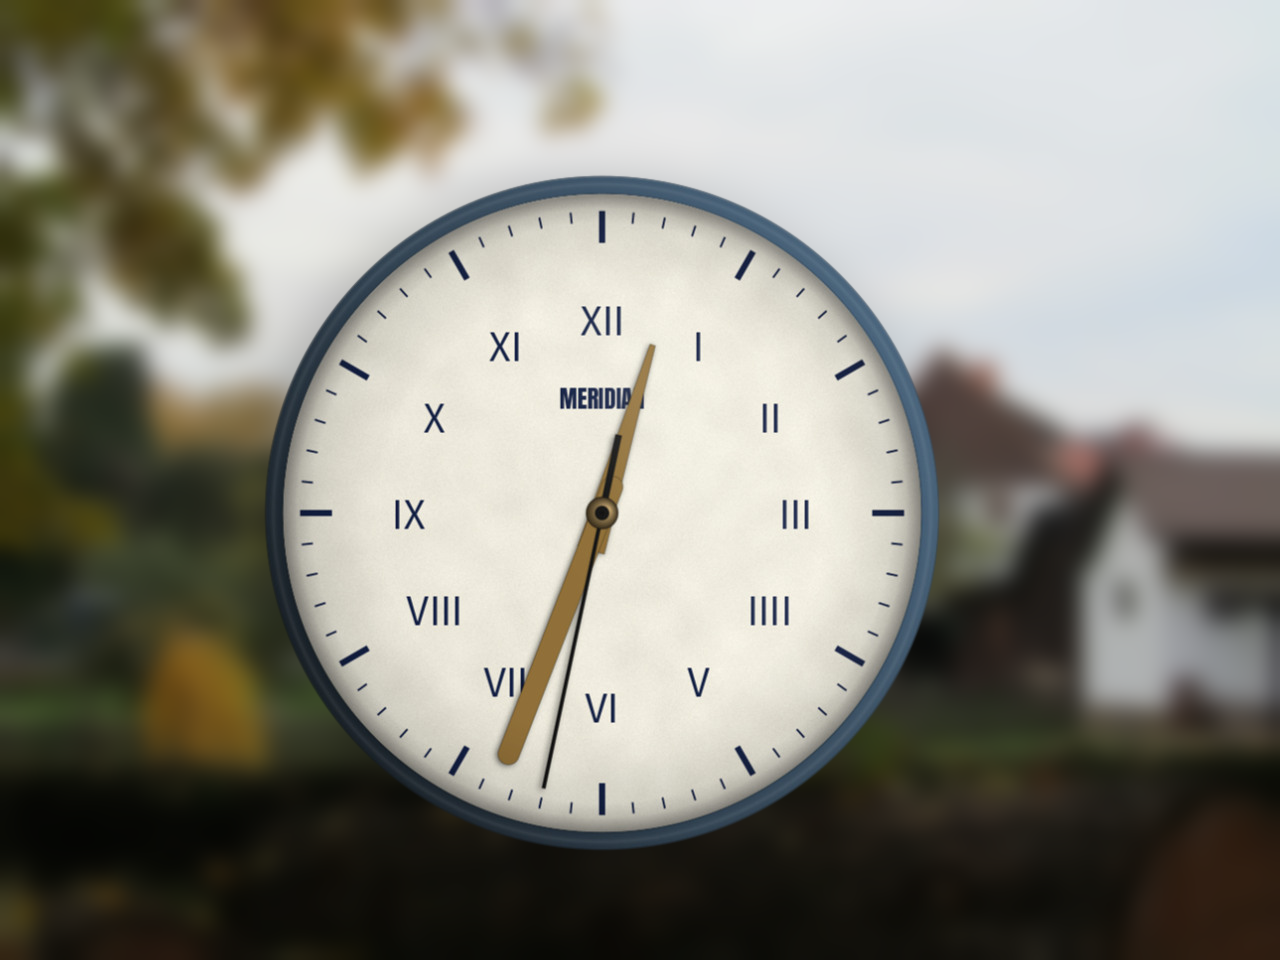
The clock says {"hour": 12, "minute": 33, "second": 32}
